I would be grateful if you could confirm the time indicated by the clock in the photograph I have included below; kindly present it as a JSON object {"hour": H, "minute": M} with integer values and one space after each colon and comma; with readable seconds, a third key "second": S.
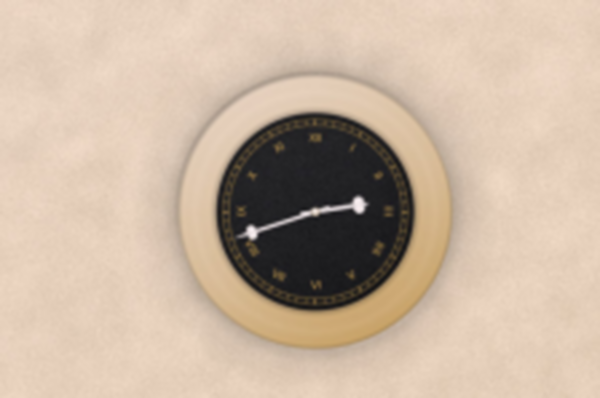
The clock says {"hour": 2, "minute": 42}
